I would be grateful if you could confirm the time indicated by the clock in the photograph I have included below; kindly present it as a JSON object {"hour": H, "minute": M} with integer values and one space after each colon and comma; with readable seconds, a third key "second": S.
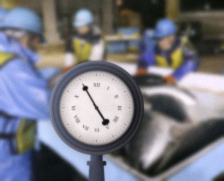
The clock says {"hour": 4, "minute": 55}
